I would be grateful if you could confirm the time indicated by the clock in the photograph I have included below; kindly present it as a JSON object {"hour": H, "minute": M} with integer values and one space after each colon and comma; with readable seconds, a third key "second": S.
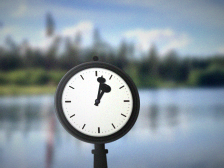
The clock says {"hour": 1, "minute": 2}
